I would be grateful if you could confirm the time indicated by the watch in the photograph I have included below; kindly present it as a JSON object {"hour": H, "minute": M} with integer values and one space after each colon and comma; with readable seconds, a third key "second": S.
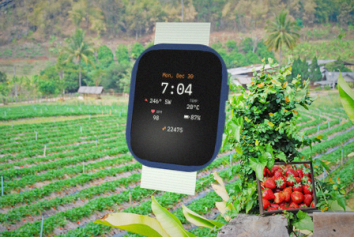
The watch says {"hour": 7, "minute": 4}
